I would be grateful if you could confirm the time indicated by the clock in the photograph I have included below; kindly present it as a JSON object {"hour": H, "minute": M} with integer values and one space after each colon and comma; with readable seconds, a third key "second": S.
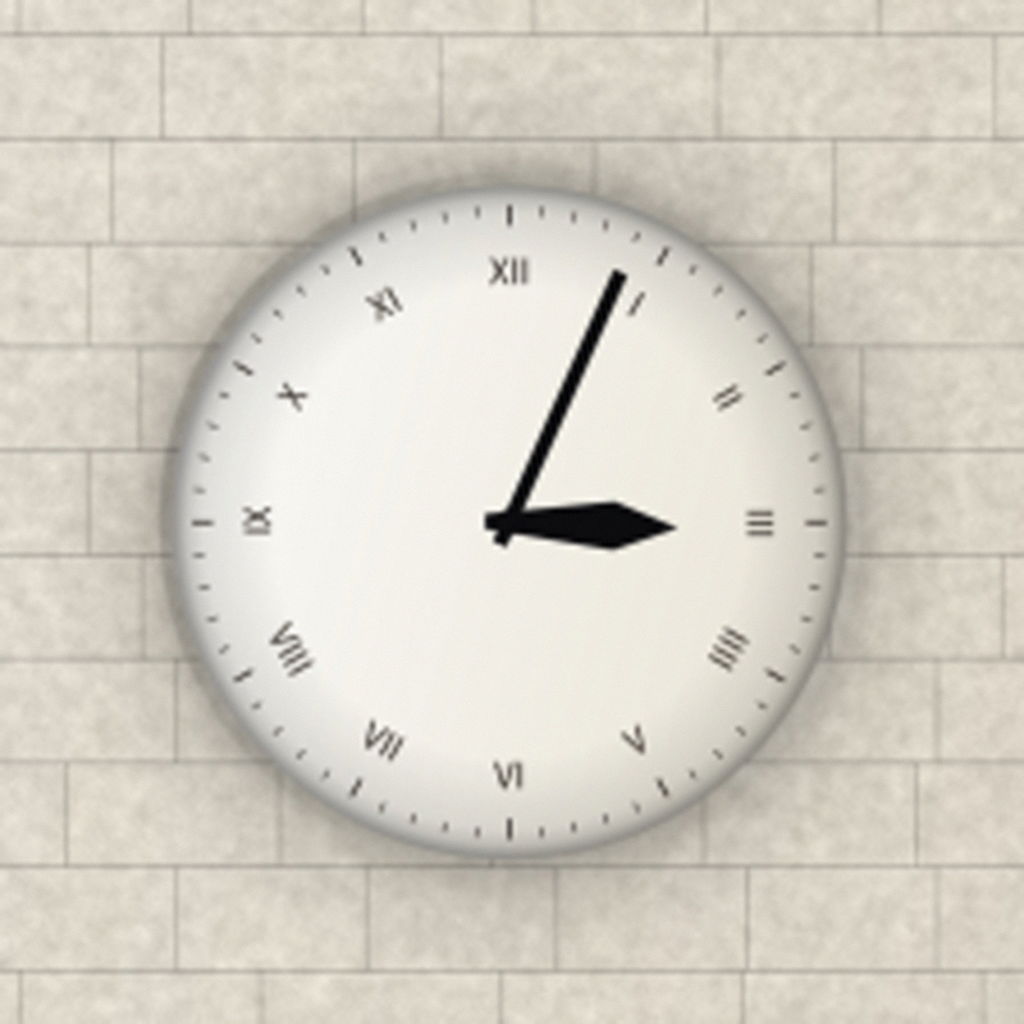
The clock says {"hour": 3, "minute": 4}
